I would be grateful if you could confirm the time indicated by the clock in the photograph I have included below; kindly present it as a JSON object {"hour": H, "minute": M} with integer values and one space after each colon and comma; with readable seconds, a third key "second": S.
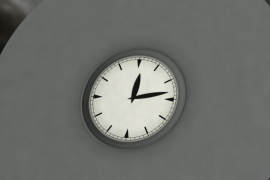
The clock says {"hour": 12, "minute": 13}
